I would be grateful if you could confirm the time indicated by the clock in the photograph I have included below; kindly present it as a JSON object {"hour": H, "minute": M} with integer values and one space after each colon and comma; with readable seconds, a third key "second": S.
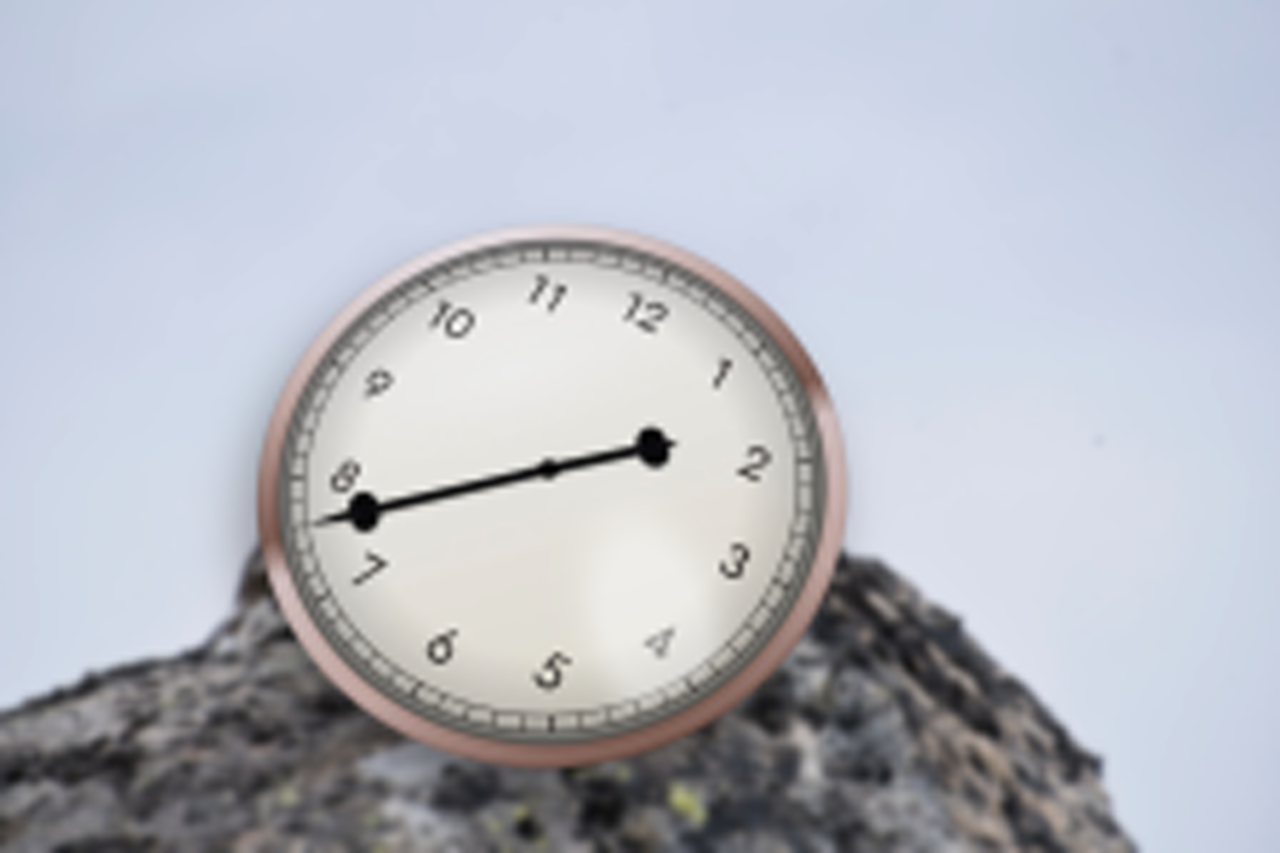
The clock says {"hour": 1, "minute": 38}
